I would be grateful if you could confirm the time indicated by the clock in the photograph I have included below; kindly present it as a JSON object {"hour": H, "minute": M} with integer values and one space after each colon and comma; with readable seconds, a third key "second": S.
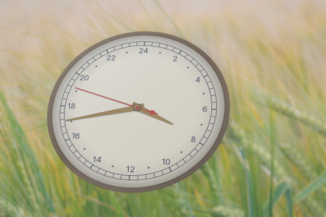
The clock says {"hour": 7, "minute": 42, "second": 48}
